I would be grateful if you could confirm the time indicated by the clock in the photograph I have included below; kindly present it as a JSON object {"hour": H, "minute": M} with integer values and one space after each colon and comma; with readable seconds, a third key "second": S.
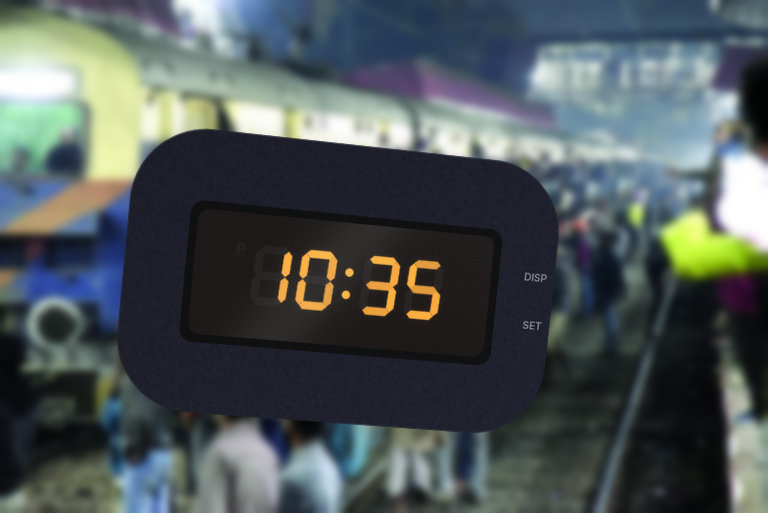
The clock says {"hour": 10, "minute": 35}
